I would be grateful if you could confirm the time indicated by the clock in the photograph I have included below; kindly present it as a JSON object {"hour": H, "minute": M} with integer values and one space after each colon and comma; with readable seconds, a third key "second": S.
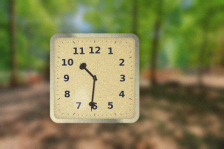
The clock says {"hour": 10, "minute": 31}
